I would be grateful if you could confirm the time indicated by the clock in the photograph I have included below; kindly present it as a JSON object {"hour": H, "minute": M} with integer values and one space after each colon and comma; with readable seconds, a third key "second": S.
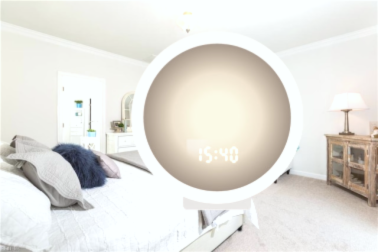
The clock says {"hour": 15, "minute": 40}
